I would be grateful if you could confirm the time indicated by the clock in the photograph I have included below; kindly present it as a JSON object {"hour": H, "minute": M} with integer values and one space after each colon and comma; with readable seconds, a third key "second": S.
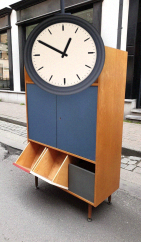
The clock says {"hour": 12, "minute": 50}
